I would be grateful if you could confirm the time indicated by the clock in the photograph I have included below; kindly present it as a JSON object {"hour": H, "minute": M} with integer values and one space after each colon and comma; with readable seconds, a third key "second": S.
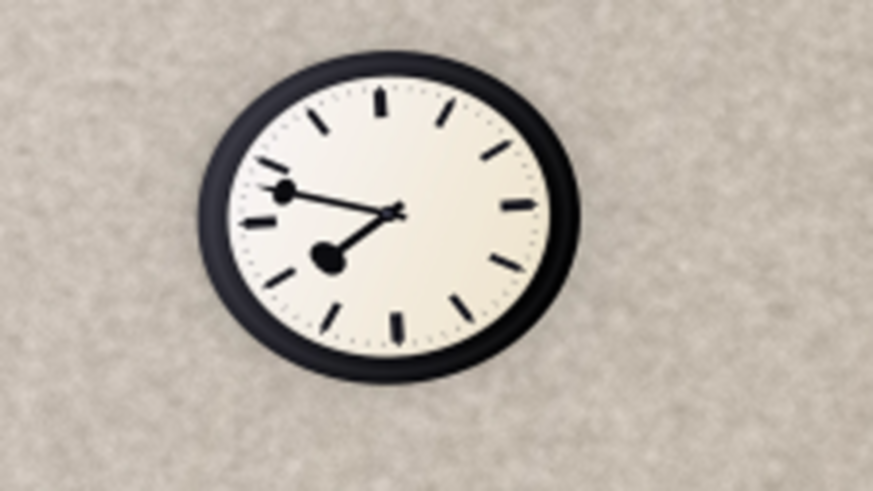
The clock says {"hour": 7, "minute": 48}
